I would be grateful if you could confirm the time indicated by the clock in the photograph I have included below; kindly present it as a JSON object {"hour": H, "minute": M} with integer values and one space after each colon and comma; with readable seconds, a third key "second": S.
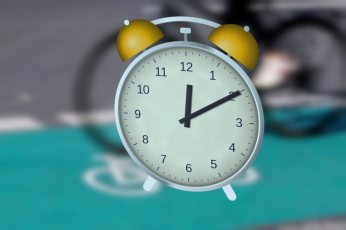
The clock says {"hour": 12, "minute": 10}
